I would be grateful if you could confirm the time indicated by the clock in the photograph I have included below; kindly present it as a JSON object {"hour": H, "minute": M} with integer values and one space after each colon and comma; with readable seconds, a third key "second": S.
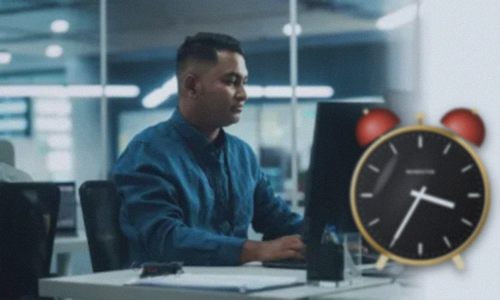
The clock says {"hour": 3, "minute": 35}
